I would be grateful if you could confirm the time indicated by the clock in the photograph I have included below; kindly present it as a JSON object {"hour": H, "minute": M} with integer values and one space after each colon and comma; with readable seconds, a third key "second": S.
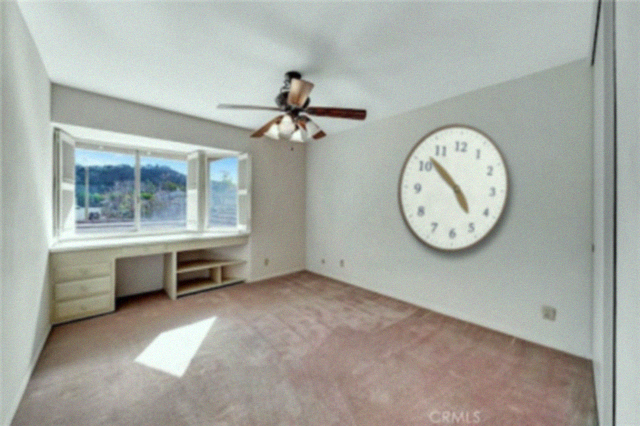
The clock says {"hour": 4, "minute": 52}
